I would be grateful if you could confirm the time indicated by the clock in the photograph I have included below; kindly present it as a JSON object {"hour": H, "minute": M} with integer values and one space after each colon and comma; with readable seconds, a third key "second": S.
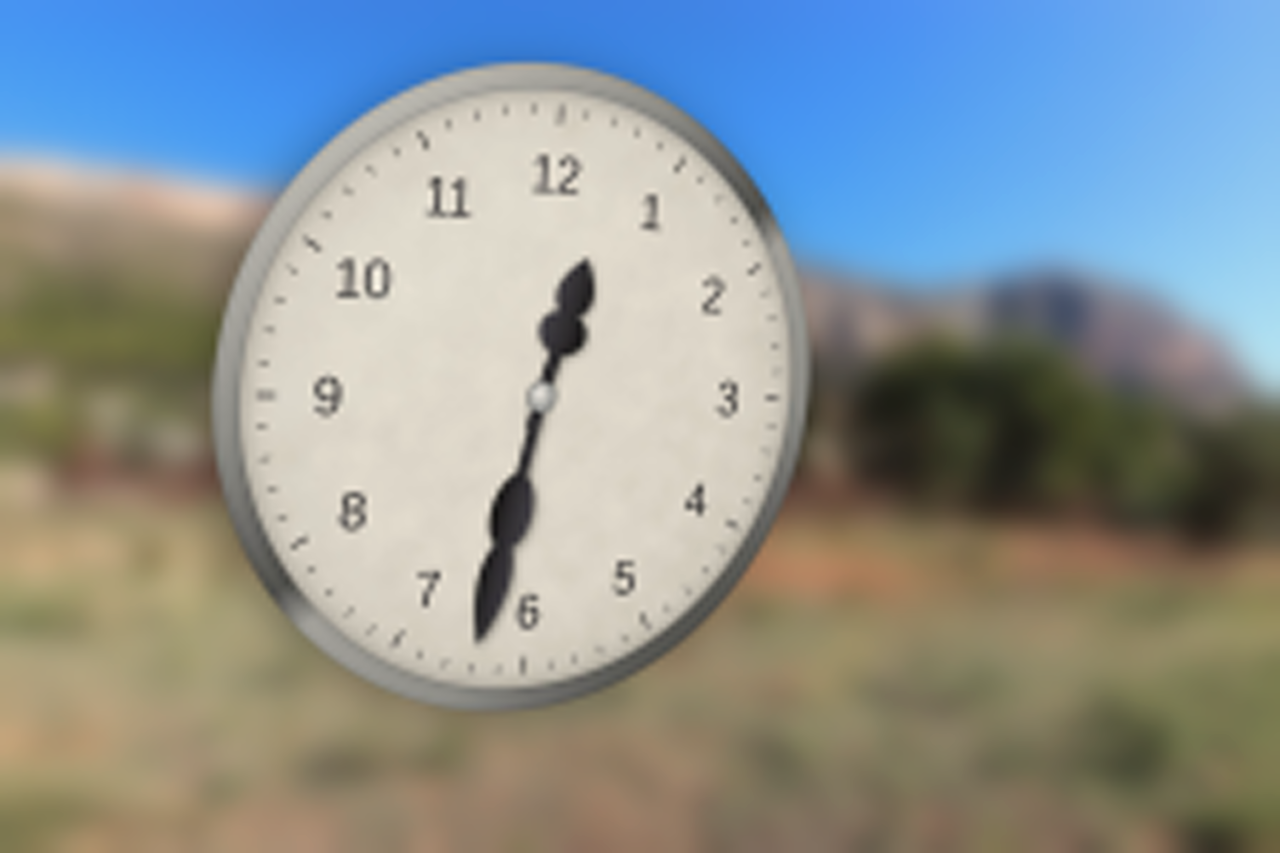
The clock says {"hour": 12, "minute": 32}
